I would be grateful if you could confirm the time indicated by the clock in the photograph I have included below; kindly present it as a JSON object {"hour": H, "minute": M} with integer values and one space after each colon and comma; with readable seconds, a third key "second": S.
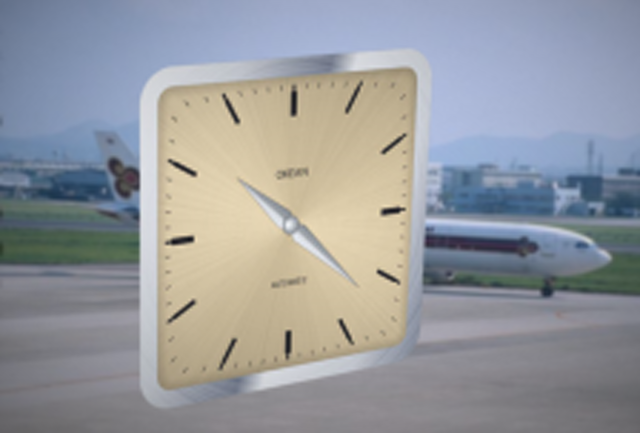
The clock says {"hour": 10, "minute": 22}
